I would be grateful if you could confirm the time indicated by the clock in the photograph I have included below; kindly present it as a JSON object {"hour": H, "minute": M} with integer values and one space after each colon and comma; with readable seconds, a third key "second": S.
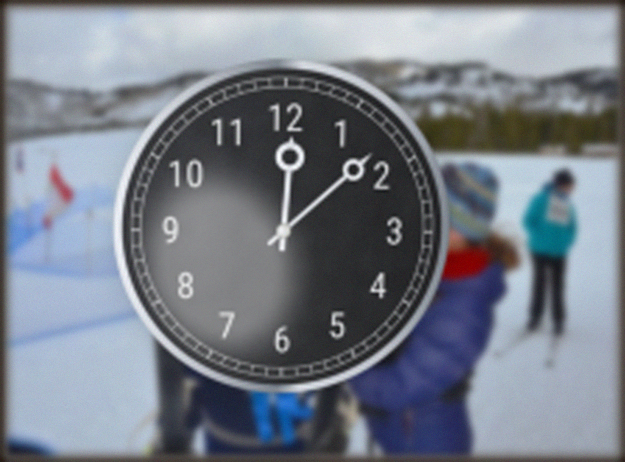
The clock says {"hour": 12, "minute": 8}
